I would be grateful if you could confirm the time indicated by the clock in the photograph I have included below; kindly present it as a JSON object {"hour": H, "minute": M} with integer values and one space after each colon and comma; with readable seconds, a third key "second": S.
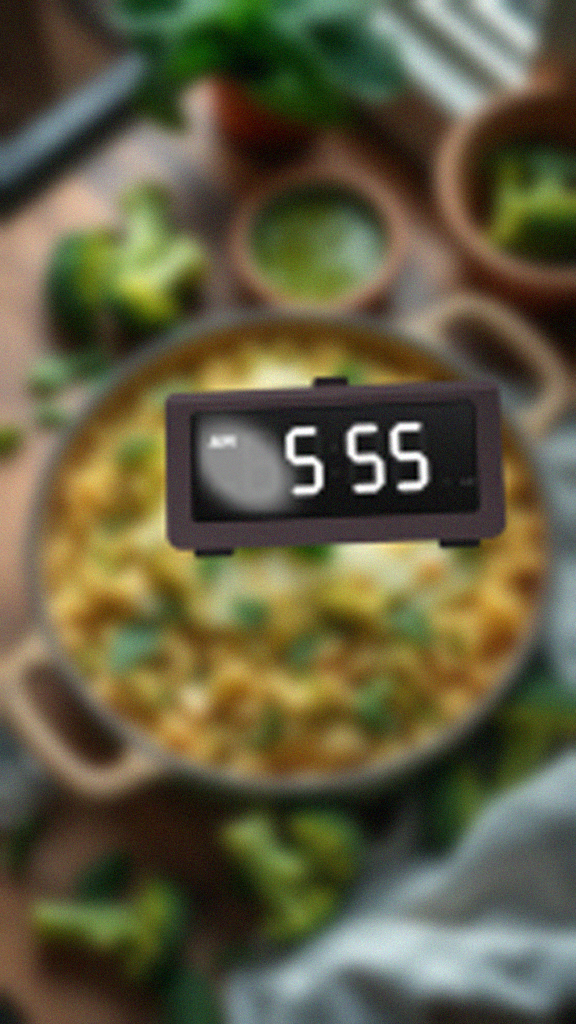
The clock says {"hour": 5, "minute": 55}
